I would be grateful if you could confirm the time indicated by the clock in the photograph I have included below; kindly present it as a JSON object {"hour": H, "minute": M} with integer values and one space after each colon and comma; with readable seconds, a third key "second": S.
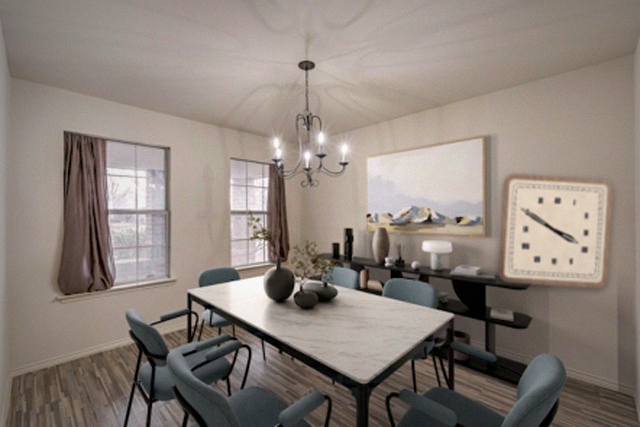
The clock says {"hour": 3, "minute": 50}
